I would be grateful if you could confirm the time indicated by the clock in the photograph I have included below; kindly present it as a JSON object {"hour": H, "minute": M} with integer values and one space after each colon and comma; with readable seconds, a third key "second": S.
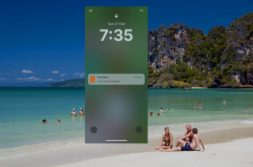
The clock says {"hour": 7, "minute": 35}
